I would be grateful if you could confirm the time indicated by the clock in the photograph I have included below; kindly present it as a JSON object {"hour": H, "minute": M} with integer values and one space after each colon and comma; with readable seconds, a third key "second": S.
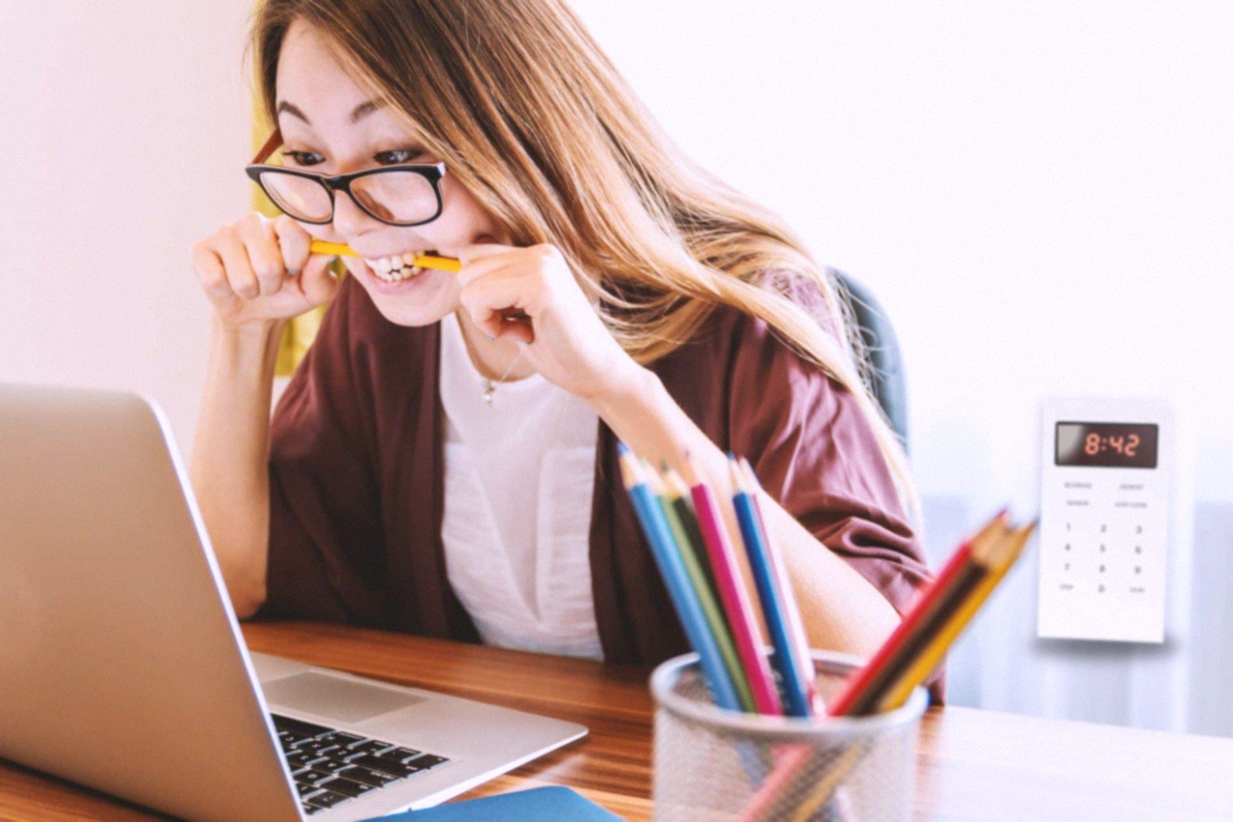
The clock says {"hour": 8, "minute": 42}
